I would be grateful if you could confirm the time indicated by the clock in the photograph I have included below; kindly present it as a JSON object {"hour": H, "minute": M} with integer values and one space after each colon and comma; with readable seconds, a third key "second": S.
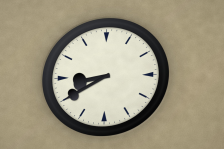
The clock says {"hour": 8, "minute": 40}
